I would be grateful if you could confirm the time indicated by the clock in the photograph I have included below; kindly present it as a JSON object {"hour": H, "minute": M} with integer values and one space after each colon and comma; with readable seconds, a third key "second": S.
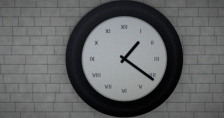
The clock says {"hour": 1, "minute": 21}
